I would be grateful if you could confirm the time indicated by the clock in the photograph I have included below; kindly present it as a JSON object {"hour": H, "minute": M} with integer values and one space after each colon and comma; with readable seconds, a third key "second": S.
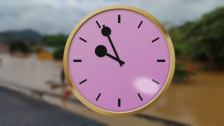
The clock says {"hour": 9, "minute": 56}
